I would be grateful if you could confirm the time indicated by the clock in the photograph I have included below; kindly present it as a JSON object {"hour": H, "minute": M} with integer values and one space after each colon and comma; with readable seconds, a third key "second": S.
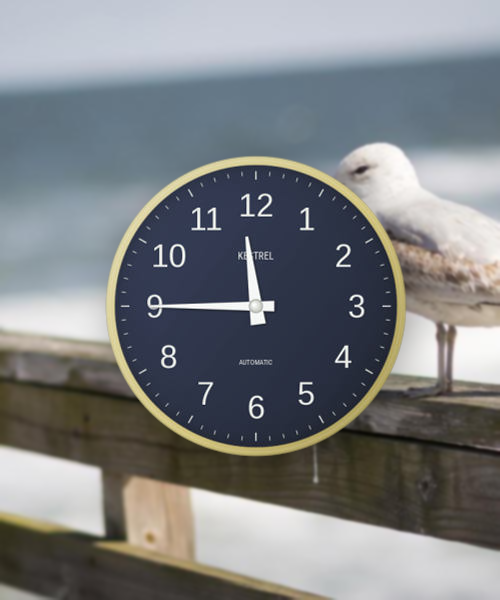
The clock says {"hour": 11, "minute": 45}
